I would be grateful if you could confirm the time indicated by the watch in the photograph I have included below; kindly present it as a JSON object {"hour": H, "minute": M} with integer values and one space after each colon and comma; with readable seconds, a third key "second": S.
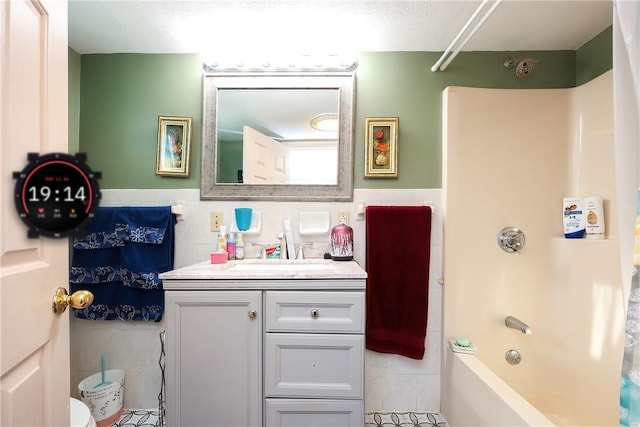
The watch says {"hour": 19, "minute": 14}
